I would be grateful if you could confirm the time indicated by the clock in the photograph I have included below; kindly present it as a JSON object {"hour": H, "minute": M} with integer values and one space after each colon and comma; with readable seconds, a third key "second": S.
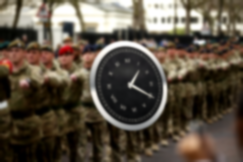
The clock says {"hour": 1, "minute": 20}
